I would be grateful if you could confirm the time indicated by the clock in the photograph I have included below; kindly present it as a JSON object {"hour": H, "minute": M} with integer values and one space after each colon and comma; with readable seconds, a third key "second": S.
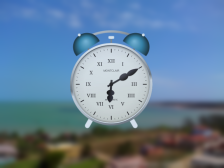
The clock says {"hour": 6, "minute": 10}
